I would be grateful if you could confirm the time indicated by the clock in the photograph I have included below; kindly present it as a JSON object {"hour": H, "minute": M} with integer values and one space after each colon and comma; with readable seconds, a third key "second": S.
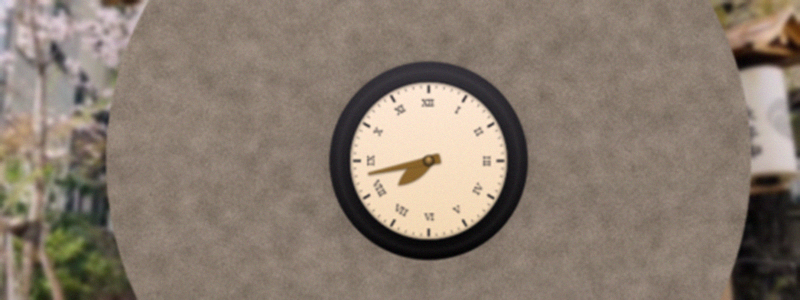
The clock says {"hour": 7, "minute": 43}
